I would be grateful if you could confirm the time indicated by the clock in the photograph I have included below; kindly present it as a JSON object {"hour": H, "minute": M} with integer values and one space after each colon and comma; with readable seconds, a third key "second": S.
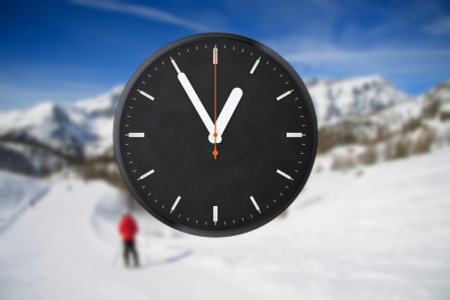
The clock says {"hour": 12, "minute": 55, "second": 0}
